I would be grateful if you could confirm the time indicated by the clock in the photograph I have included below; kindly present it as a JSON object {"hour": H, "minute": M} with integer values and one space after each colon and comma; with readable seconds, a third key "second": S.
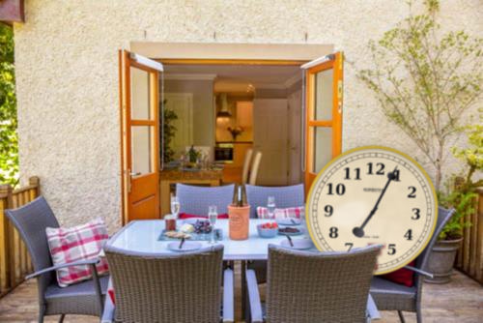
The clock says {"hour": 7, "minute": 4}
